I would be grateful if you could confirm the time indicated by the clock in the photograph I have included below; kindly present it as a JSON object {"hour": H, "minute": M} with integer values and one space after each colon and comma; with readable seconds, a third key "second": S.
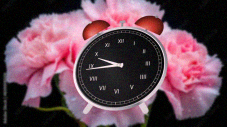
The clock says {"hour": 9, "minute": 44}
